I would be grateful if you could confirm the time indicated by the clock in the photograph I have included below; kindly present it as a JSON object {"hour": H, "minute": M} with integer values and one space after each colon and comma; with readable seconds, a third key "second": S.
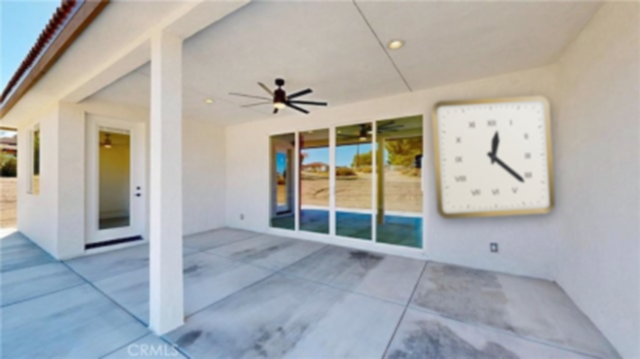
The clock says {"hour": 12, "minute": 22}
